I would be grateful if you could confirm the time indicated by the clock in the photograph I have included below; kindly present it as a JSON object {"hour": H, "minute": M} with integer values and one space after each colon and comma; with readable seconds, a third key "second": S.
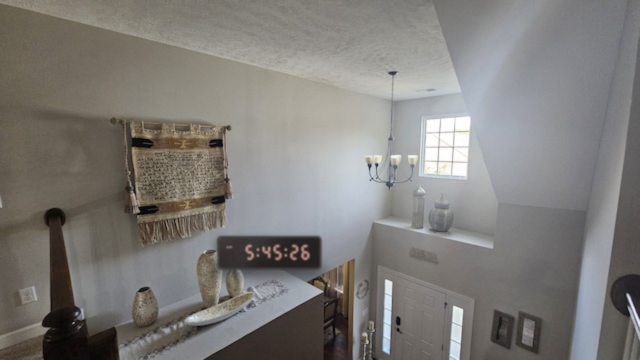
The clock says {"hour": 5, "minute": 45, "second": 26}
